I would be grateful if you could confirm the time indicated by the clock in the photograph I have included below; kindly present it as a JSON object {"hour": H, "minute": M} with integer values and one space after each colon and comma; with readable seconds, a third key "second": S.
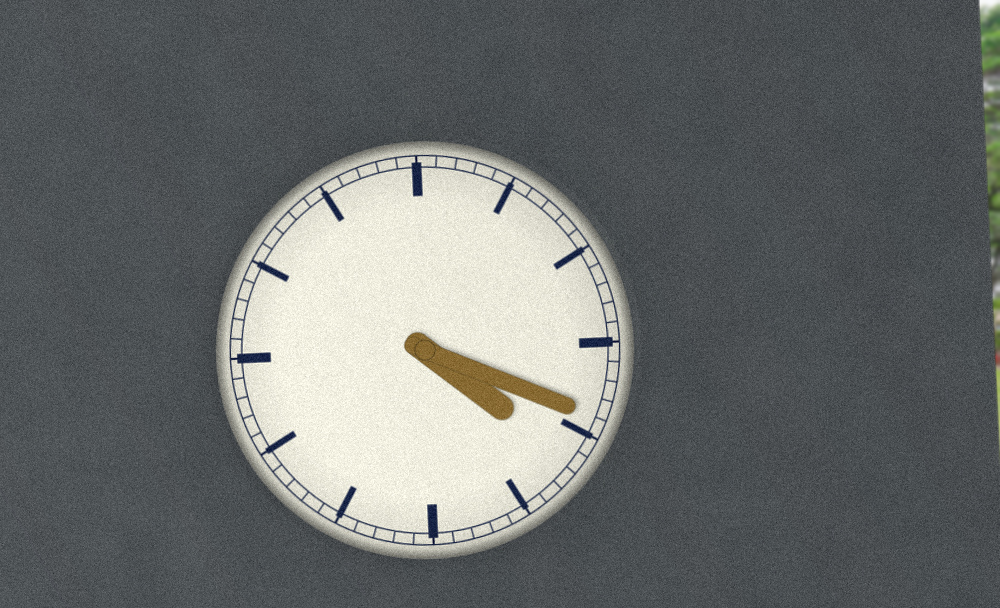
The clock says {"hour": 4, "minute": 19}
